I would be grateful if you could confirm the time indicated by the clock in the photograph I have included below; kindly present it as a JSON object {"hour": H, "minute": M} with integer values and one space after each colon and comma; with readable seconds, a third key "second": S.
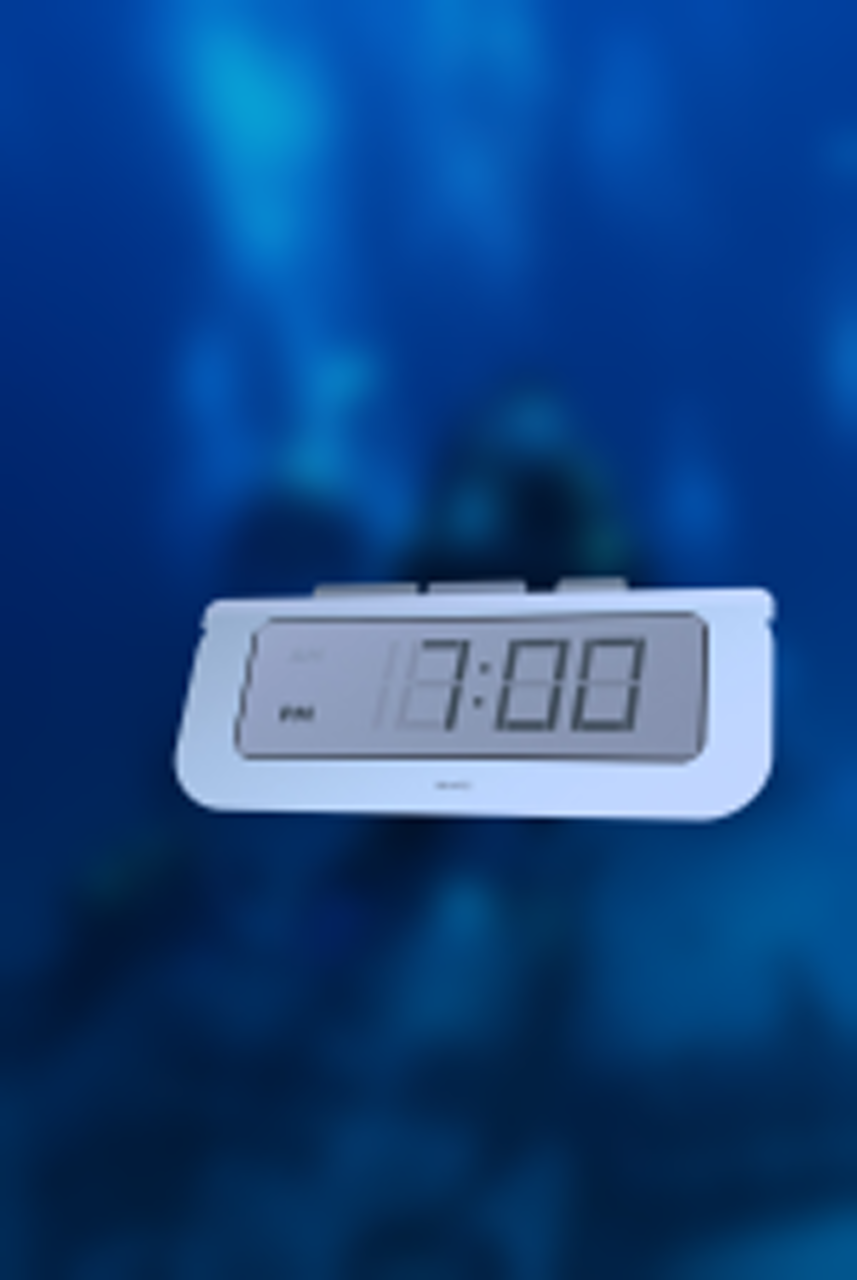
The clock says {"hour": 7, "minute": 0}
